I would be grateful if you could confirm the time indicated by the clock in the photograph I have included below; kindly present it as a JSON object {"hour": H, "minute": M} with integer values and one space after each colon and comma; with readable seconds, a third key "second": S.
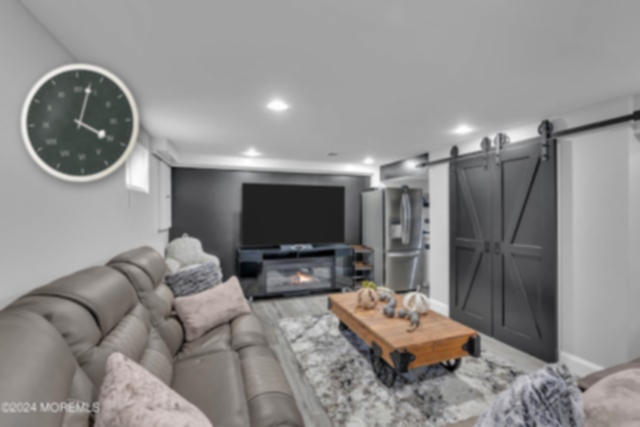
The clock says {"hour": 4, "minute": 3}
